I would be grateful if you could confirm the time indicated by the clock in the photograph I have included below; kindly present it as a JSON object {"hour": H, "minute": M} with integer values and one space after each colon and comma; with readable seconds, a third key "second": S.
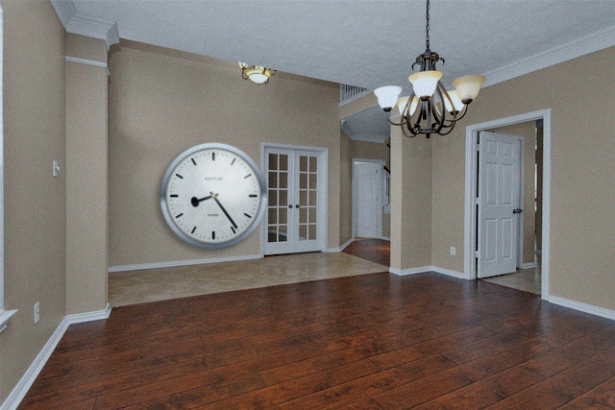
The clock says {"hour": 8, "minute": 24}
